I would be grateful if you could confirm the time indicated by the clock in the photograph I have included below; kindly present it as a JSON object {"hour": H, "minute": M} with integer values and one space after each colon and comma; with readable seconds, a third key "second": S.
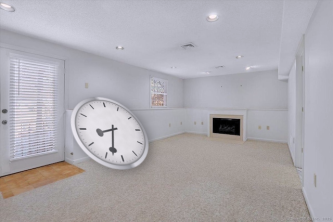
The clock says {"hour": 8, "minute": 33}
